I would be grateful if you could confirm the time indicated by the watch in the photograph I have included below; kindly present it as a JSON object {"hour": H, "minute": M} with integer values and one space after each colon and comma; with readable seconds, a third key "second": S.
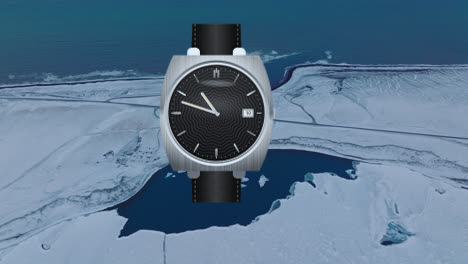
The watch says {"hour": 10, "minute": 48}
